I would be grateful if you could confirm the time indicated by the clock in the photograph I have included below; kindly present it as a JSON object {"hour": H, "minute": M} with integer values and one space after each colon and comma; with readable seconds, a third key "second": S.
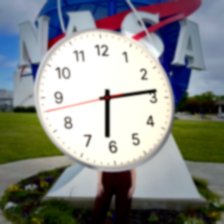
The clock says {"hour": 6, "minute": 13, "second": 43}
